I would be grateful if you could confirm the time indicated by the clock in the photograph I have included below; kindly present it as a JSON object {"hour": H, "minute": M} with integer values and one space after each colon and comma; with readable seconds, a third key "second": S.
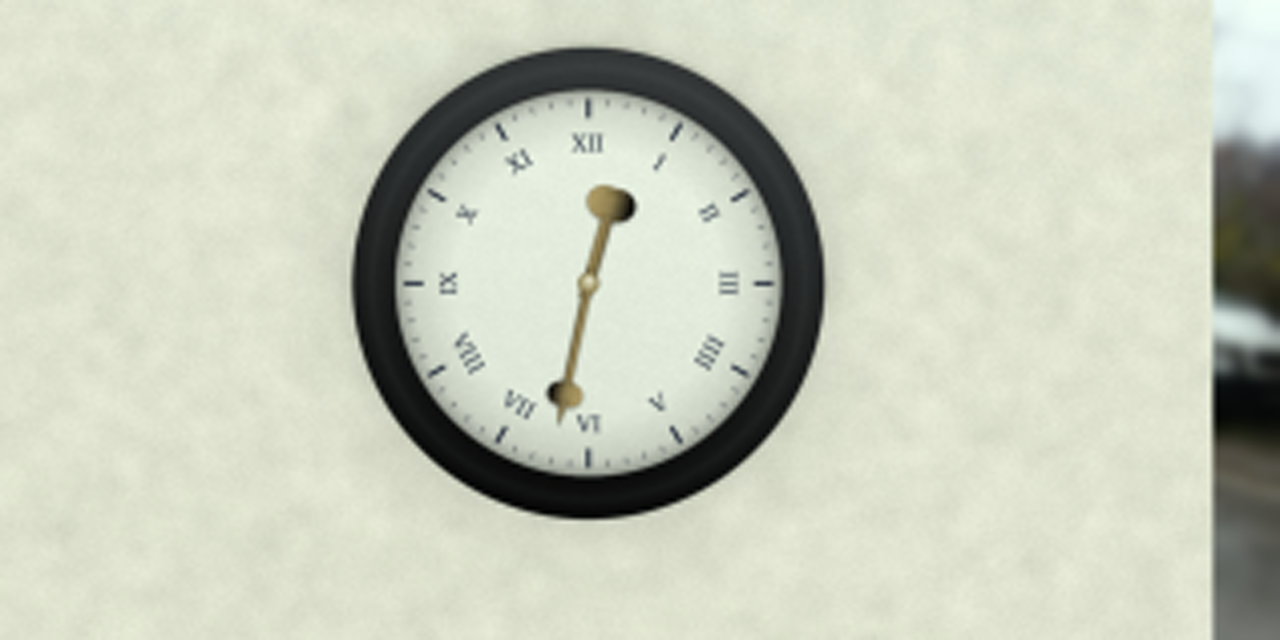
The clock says {"hour": 12, "minute": 32}
